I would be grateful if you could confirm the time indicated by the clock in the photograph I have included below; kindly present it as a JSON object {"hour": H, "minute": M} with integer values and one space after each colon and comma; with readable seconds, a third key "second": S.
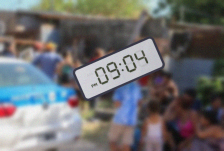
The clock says {"hour": 9, "minute": 4}
